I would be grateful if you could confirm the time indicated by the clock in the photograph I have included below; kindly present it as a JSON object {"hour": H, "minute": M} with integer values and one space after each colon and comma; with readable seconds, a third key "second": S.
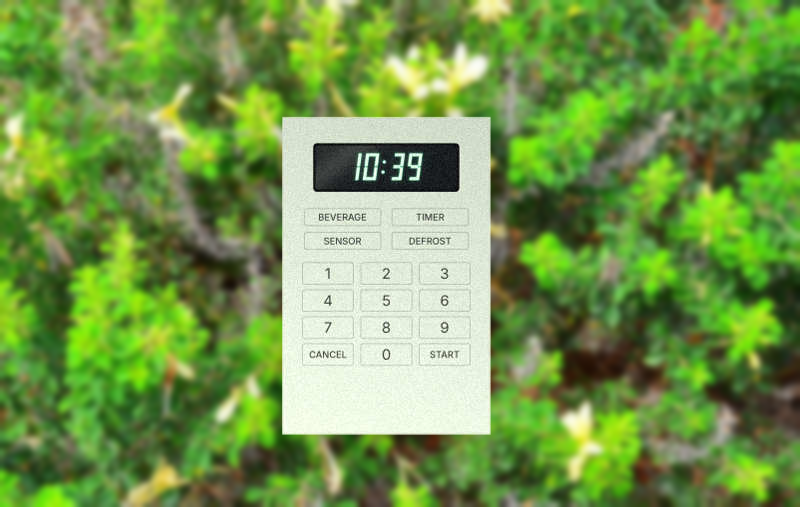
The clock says {"hour": 10, "minute": 39}
